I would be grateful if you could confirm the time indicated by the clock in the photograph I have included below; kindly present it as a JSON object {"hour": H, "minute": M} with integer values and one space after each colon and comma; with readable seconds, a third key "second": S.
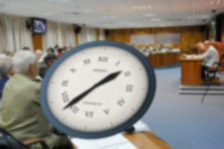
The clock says {"hour": 1, "minute": 37}
